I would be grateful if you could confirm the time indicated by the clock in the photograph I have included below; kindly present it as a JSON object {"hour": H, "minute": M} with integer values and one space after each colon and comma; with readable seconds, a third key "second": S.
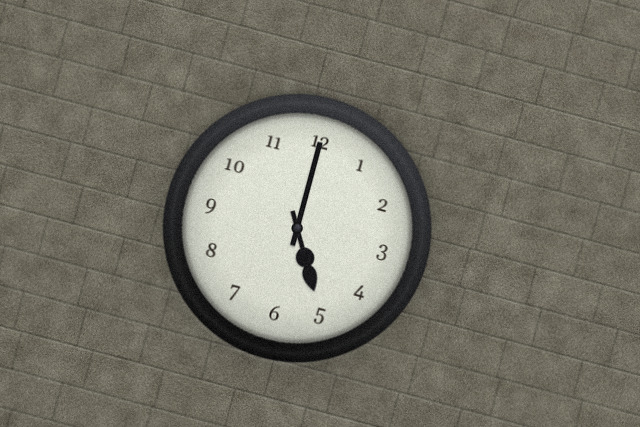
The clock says {"hour": 5, "minute": 0}
